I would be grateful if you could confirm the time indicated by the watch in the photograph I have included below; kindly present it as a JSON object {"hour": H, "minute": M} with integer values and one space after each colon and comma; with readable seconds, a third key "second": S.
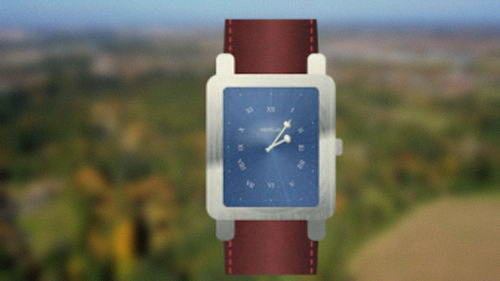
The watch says {"hour": 2, "minute": 6}
